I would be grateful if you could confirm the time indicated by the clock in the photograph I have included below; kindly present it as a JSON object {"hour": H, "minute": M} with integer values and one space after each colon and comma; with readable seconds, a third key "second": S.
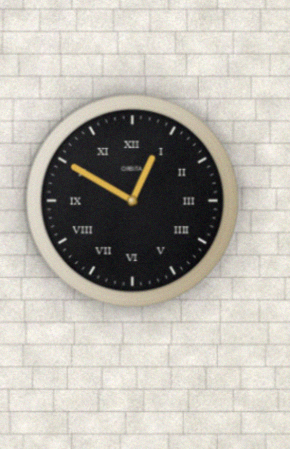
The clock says {"hour": 12, "minute": 50}
